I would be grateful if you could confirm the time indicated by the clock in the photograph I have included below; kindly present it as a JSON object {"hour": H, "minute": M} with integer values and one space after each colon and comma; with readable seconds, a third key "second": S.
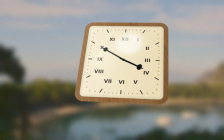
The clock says {"hour": 3, "minute": 50}
